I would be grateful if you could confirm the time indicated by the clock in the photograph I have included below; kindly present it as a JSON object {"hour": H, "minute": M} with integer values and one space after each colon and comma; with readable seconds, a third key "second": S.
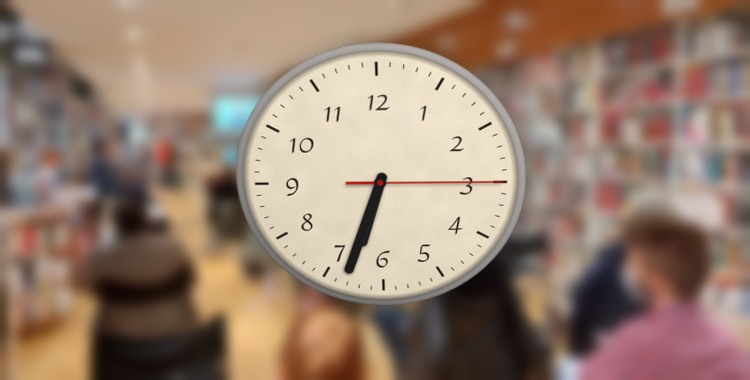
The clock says {"hour": 6, "minute": 33, "second": 15}
